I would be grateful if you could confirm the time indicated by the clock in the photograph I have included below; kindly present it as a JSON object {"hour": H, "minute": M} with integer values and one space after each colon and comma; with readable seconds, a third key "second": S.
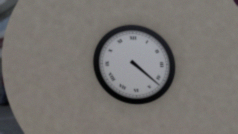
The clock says {"hour": 4, "minute": 22}
